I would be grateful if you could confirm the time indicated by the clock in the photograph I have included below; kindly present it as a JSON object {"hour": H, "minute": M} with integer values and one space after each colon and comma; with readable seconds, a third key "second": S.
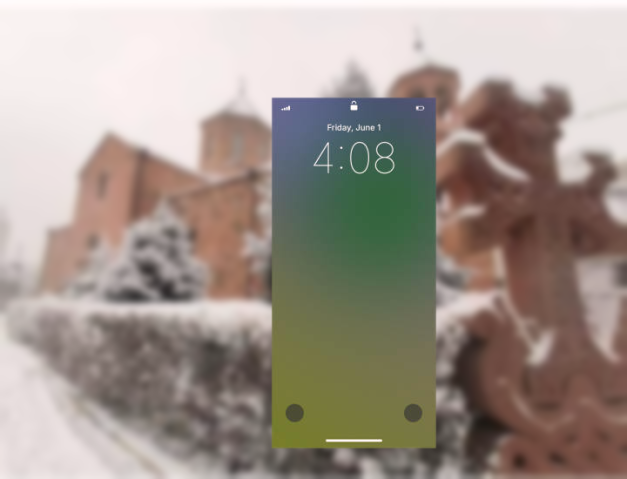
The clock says {"hour": 4, "minute": 8}
